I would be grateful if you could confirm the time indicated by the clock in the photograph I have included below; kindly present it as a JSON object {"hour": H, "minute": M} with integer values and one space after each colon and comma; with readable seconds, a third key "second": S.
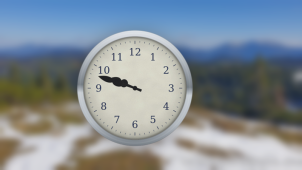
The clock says {"hour": 9, "minute": 48}
